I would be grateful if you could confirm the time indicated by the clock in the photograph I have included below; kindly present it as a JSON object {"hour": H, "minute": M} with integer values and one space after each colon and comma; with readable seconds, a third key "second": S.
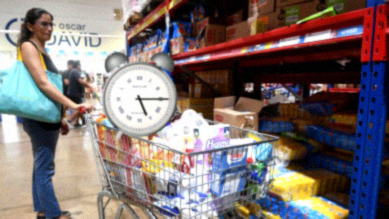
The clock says {"hour": 5, "minute": 15}
